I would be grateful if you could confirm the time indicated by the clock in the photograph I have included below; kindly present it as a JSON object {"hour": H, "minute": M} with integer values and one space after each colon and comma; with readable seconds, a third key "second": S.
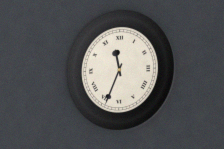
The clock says {"hour": 11, "minute": 34}
